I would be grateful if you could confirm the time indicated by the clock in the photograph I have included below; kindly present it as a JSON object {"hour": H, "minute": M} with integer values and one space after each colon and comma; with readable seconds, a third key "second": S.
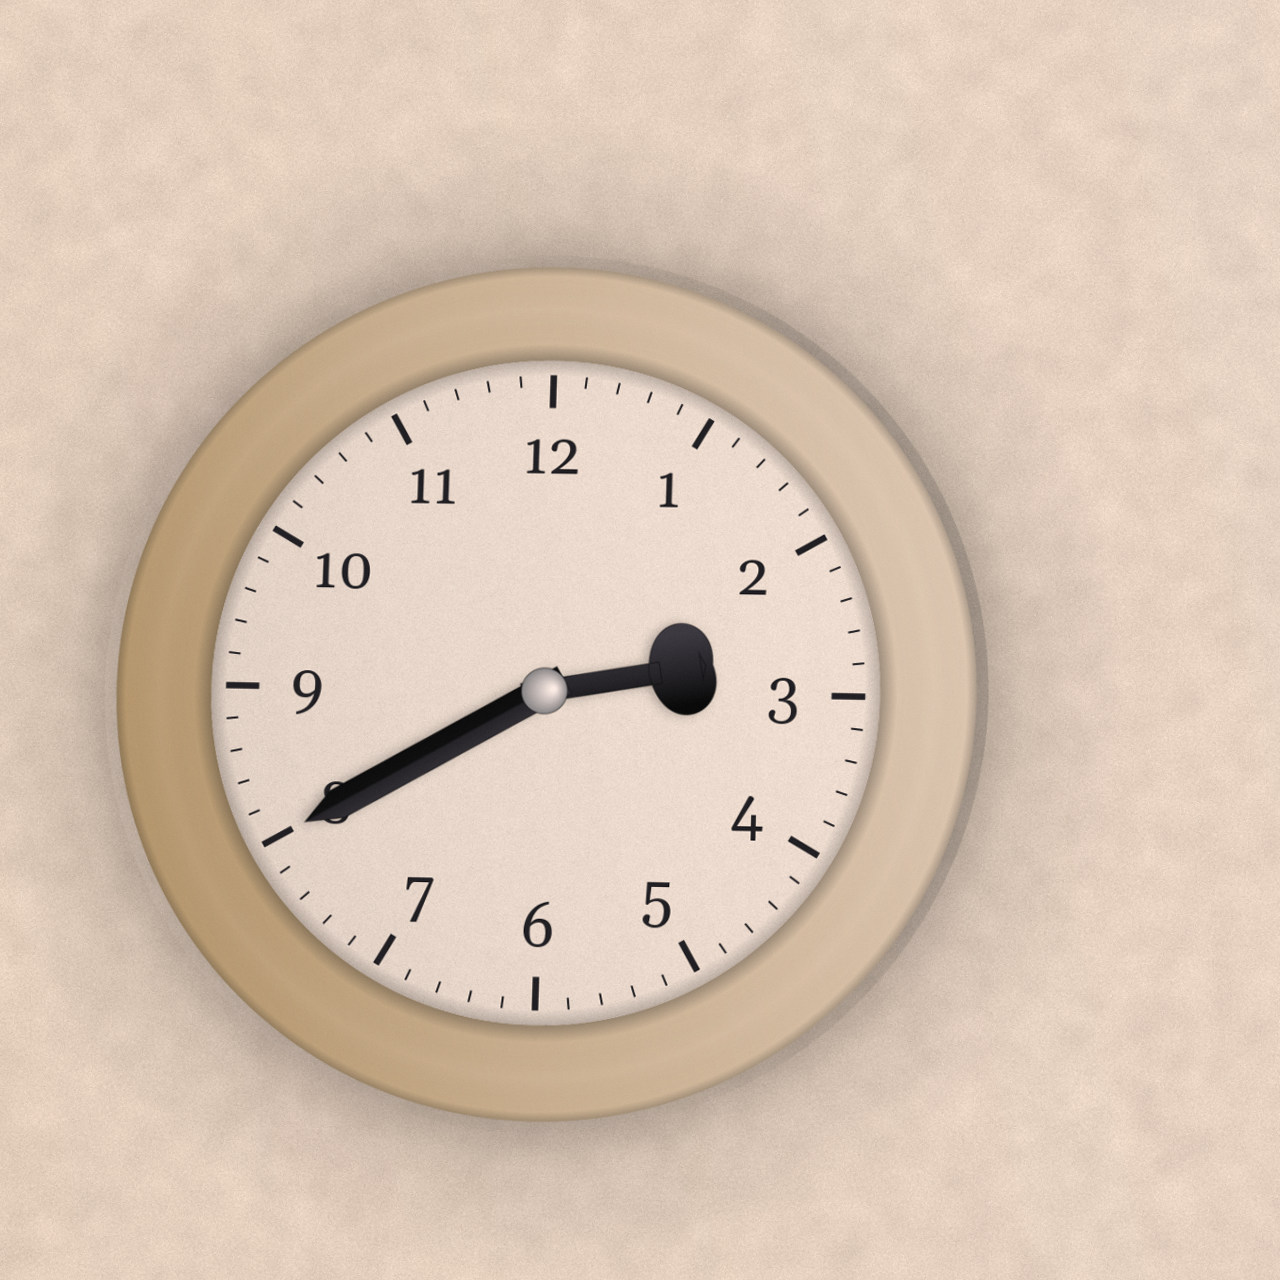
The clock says {"hour": 2, "minute": 40}
